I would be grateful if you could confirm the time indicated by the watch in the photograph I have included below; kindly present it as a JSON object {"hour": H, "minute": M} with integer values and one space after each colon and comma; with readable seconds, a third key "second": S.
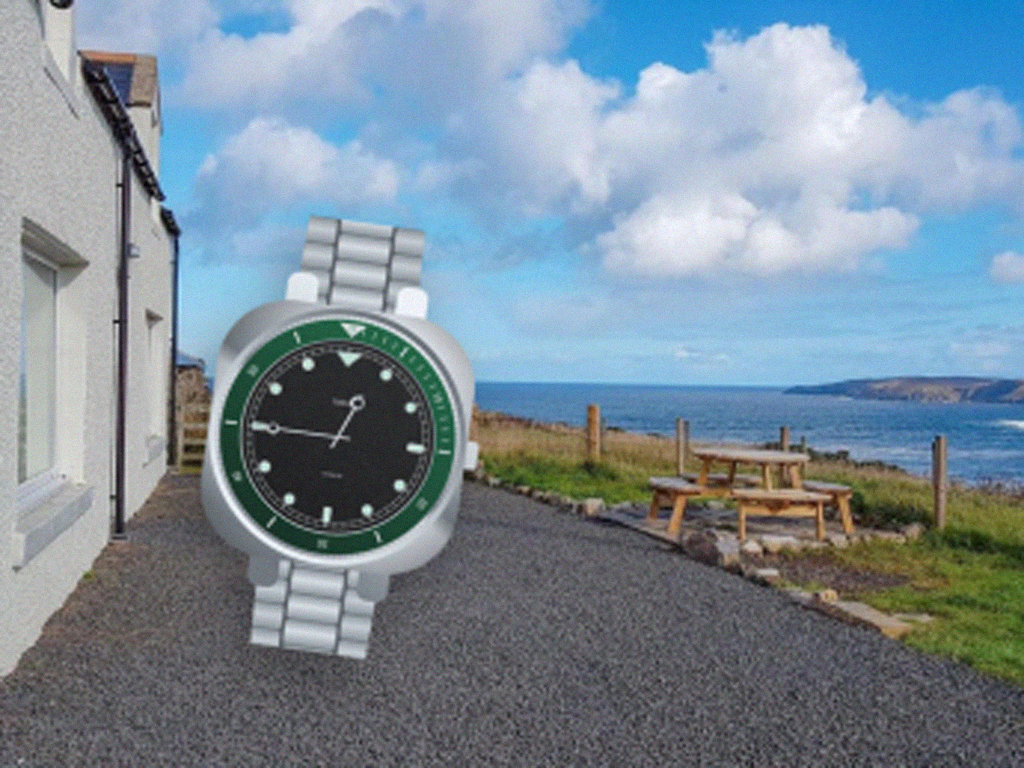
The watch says {"hour": 12, "minute": 45}
